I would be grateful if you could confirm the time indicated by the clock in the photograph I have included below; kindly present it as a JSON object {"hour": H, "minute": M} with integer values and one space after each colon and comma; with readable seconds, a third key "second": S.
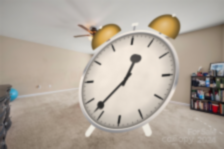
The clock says {"hour": 12, "minute": 37}
